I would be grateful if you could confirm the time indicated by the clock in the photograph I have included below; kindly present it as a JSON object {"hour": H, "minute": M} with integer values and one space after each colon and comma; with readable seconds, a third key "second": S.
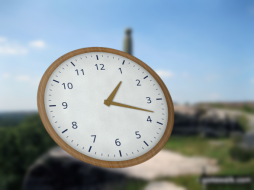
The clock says {"hour": 1, "minute": 18}
